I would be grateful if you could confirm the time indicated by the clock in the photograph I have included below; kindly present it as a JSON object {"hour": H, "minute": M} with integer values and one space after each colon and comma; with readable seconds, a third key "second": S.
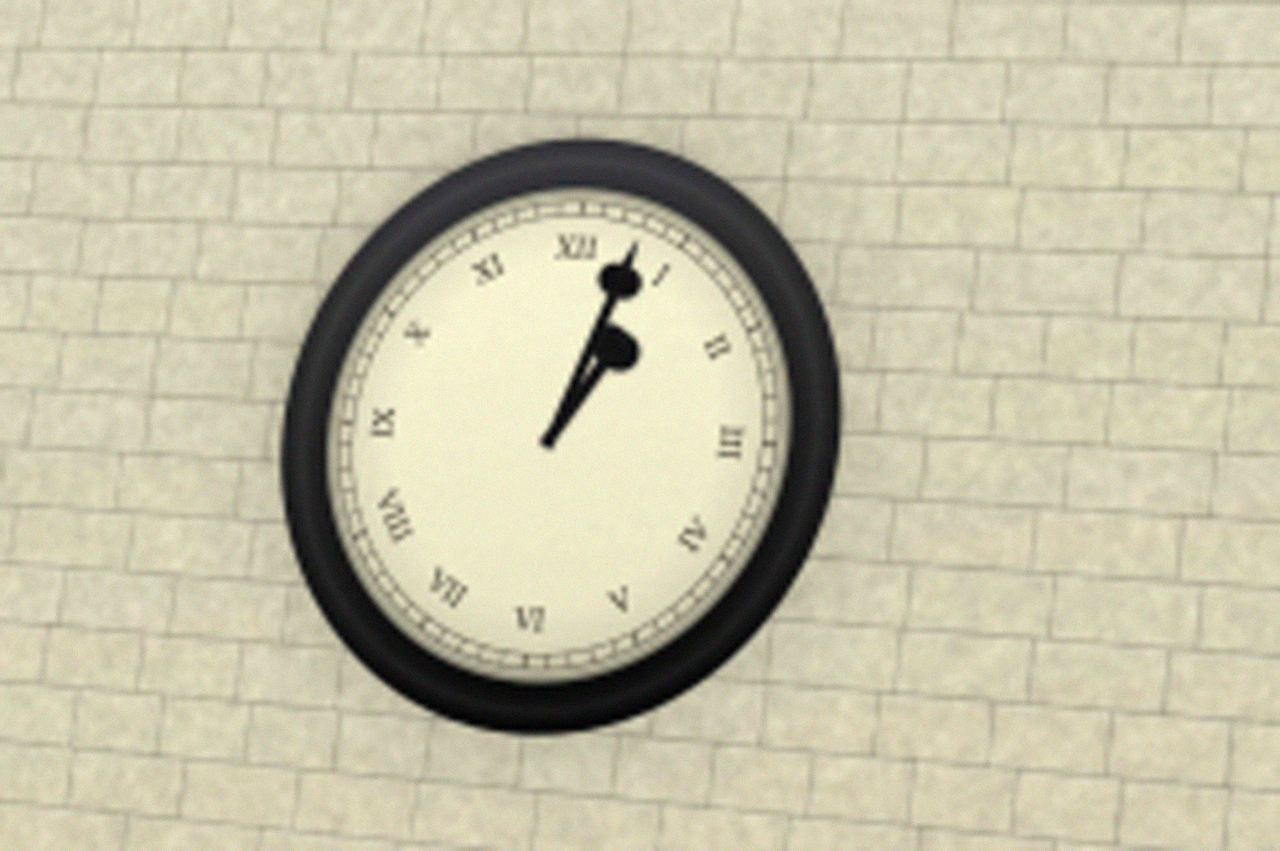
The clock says {"hour": 1, "minute": 3}
